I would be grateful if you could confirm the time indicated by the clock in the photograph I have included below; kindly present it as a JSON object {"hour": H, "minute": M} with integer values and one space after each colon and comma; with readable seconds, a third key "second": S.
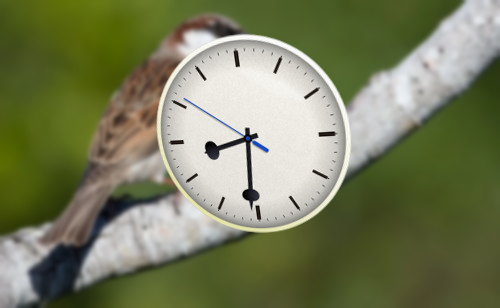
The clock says {"hour": 8, "minute": 30, "second": 51}
